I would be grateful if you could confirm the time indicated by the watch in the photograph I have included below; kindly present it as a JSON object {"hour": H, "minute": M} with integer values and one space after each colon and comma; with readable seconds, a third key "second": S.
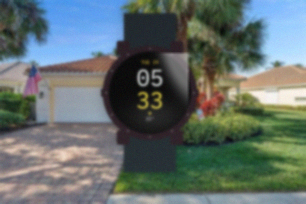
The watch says {"hour": 5, "minute": 33}
